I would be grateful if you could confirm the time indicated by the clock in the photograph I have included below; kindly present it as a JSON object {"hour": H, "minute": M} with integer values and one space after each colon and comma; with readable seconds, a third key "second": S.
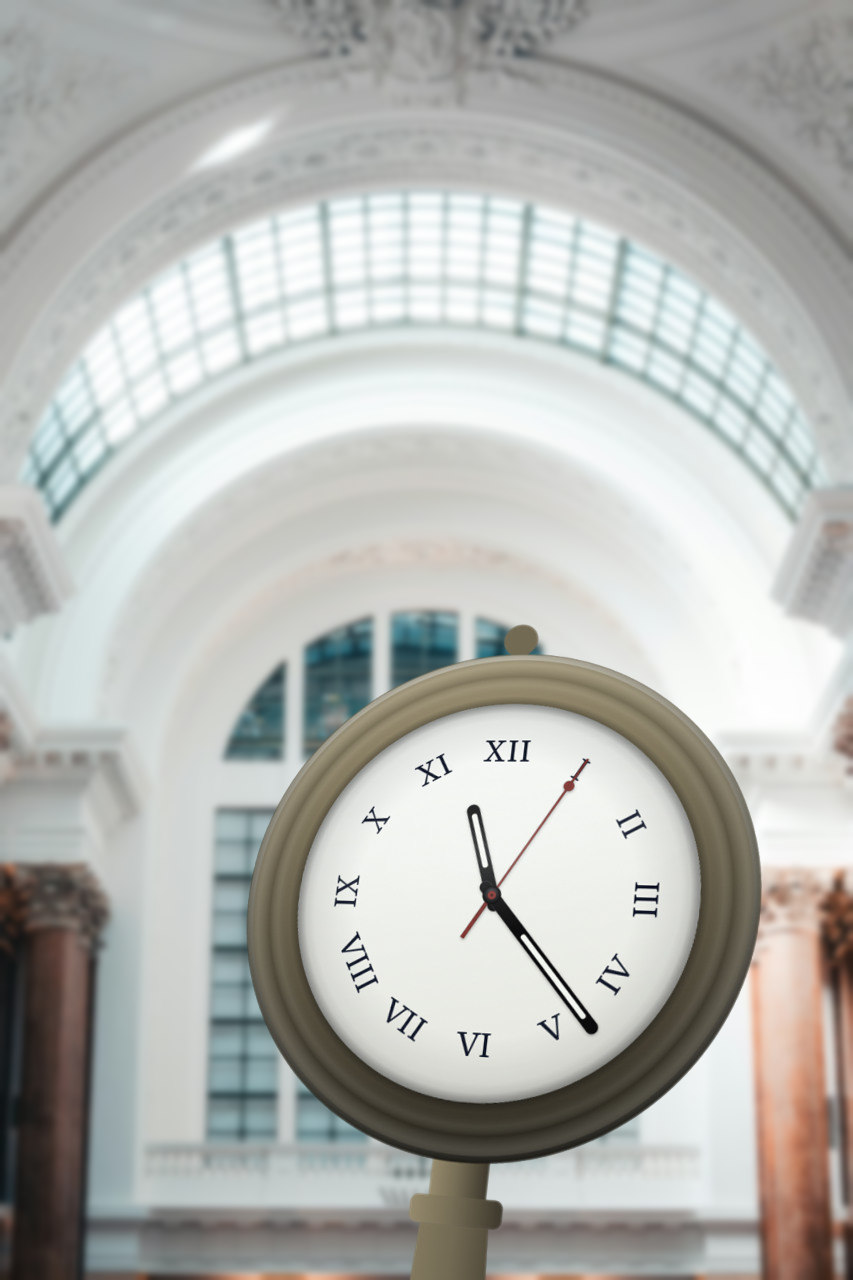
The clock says {"hour": 11, "minute": 23, "second": 5}
